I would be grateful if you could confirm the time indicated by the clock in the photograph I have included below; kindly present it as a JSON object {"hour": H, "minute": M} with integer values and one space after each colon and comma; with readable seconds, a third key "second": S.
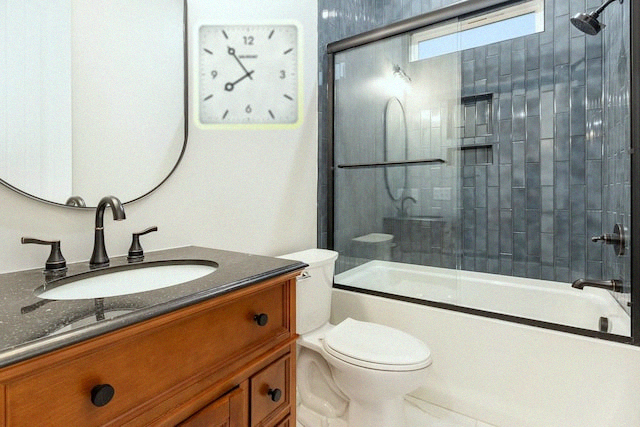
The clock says {"hour": 7, "minute": 54}
